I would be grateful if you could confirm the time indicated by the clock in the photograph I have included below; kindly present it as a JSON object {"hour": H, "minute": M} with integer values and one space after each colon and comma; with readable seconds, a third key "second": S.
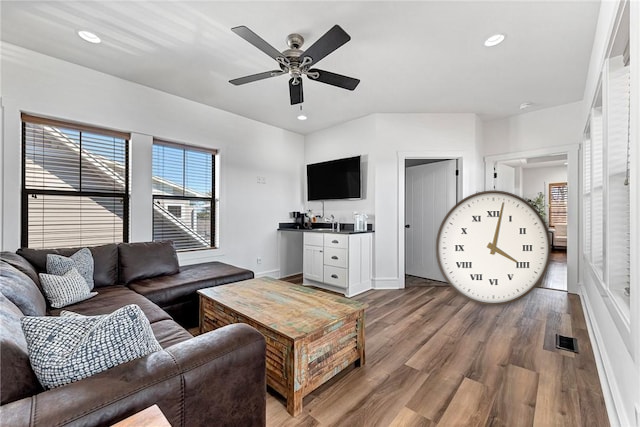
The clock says {"hour": 4, "minute": 2}
